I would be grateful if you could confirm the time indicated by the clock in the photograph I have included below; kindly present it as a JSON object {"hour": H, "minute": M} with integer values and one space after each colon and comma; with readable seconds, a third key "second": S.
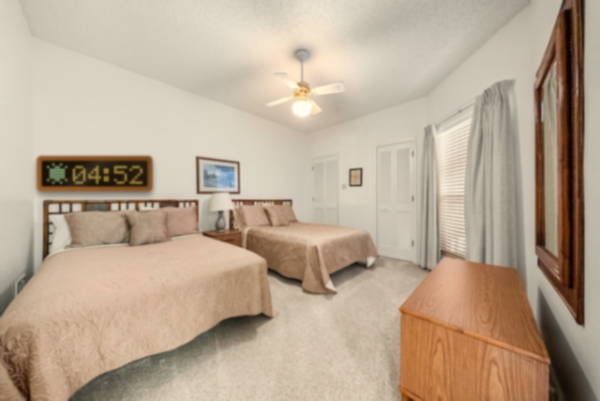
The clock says {"hour": 4, "minute": 52}
